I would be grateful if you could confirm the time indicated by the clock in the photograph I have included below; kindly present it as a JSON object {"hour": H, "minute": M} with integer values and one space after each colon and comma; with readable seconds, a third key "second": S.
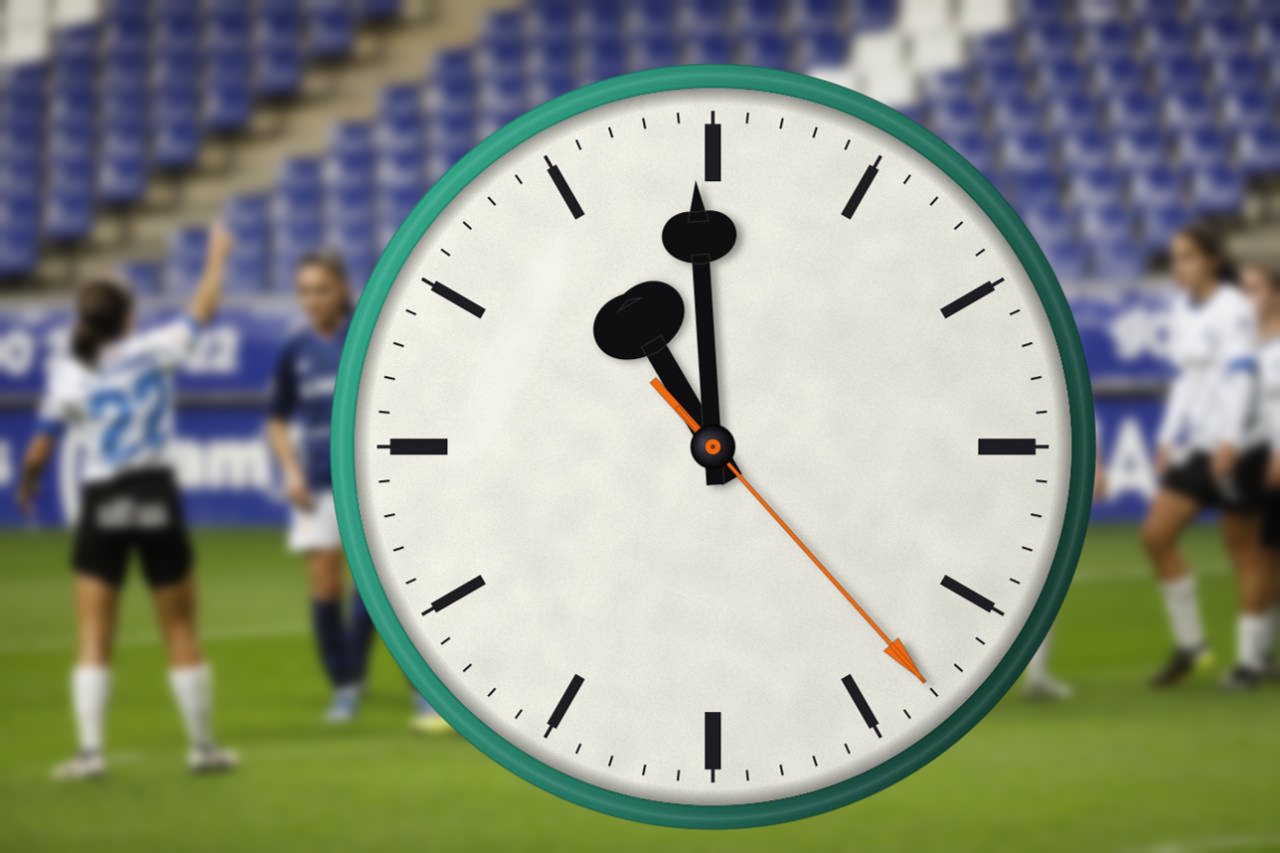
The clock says {"hour": 10, "minute": 59, "second": 23}
